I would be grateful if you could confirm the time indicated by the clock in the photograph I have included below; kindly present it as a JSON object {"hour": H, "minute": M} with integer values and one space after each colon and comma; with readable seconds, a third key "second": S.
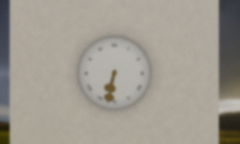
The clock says {"hour": 6, "minute": 32}
